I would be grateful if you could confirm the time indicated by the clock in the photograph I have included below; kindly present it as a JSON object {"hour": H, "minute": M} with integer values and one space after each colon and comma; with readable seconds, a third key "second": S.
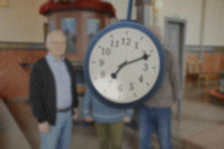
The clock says {"hour": 7, "minute": 11}
